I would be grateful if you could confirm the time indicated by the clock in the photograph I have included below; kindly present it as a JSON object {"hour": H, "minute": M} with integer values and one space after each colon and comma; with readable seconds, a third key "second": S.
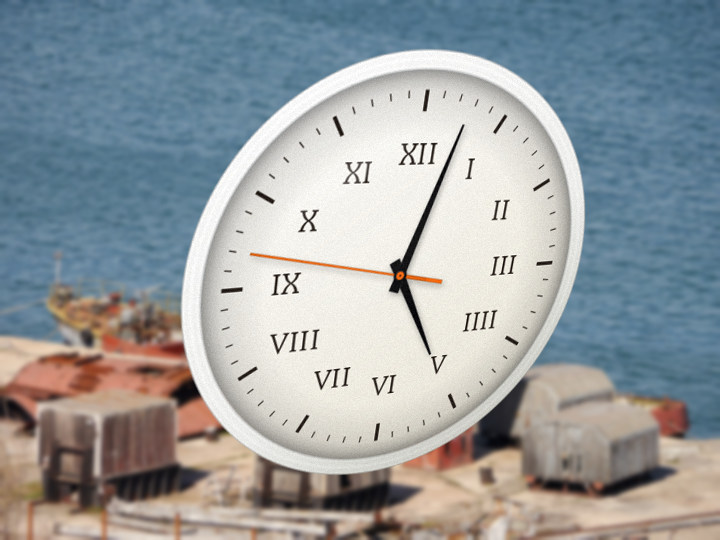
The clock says {"hour": 5, "minute": 2, "second": 47}
